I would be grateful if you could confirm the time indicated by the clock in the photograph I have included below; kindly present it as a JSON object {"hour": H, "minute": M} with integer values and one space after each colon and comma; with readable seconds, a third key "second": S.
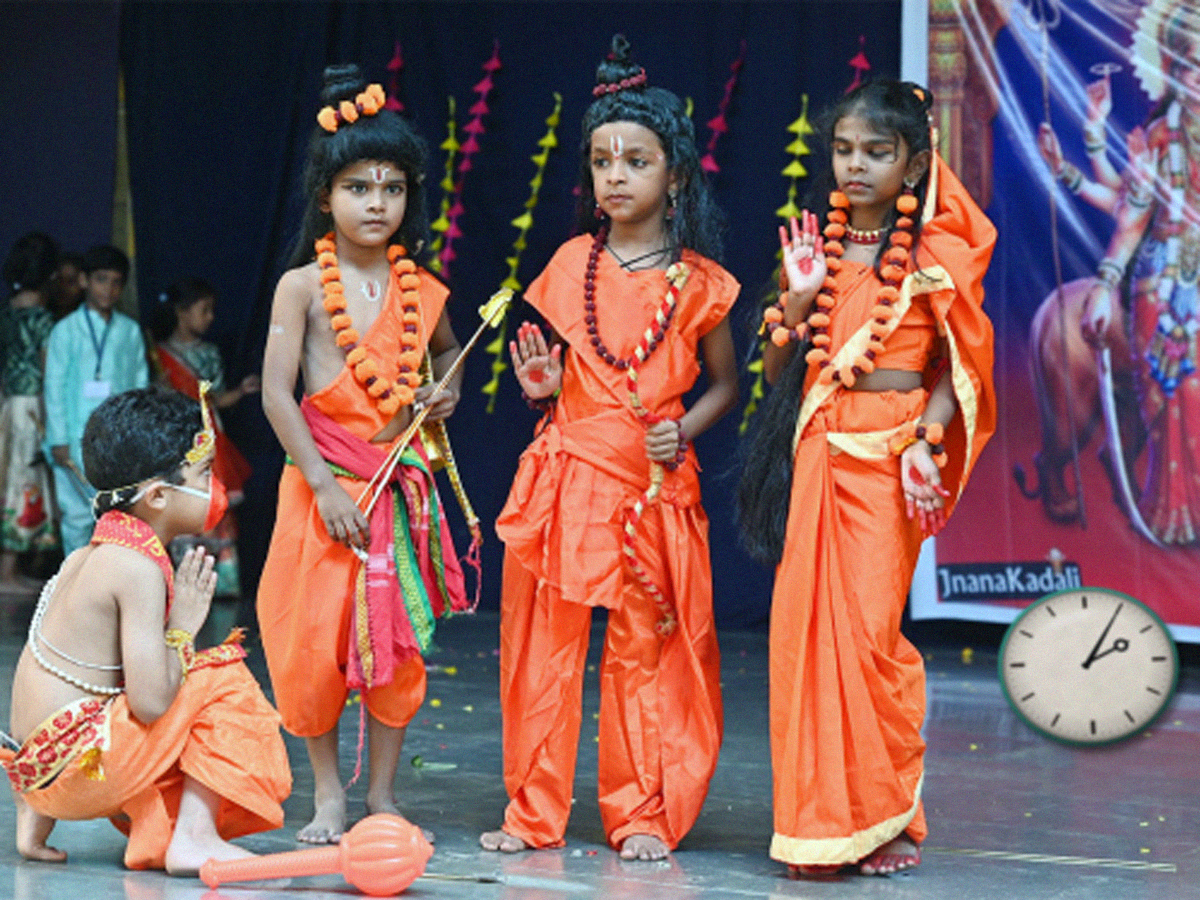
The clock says {"hour": 2, "minute": 5}
